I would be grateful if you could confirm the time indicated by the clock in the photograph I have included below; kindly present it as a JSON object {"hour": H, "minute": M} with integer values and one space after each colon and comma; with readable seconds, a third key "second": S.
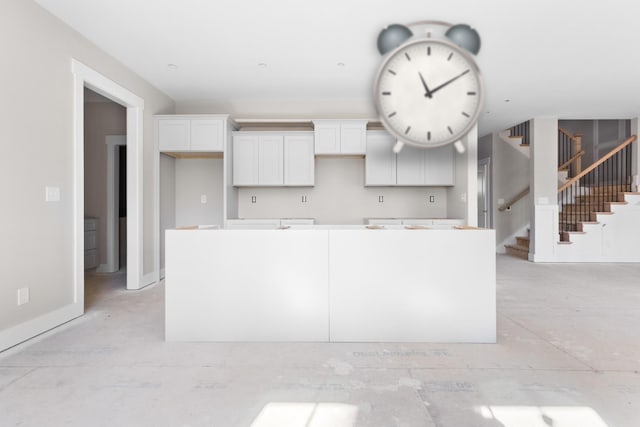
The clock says {"hour": 11, "minute": 10}
